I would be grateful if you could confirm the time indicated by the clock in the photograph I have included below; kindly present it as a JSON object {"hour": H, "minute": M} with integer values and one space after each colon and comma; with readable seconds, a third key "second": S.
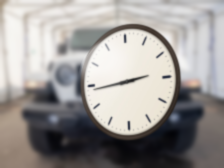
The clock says {"hour": 2, "minute": 44}
